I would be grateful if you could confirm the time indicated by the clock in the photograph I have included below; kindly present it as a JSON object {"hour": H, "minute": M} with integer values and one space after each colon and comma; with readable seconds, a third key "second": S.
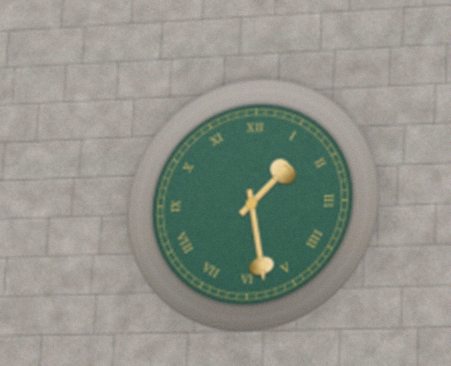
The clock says {"hour": 1, "minute": 28}
